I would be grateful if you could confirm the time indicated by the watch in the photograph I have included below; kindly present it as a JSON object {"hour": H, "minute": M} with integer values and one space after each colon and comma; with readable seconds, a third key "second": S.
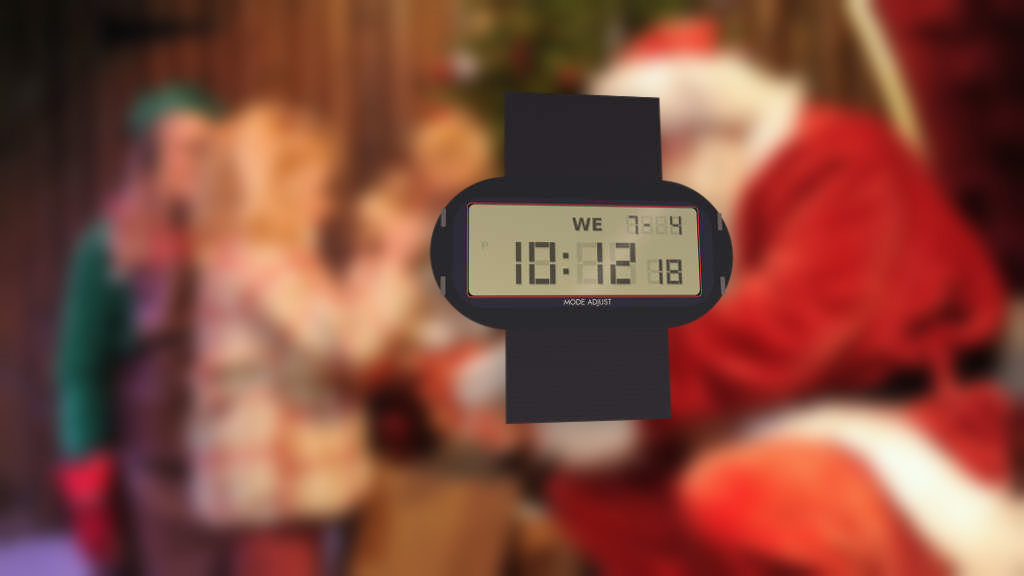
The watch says {"hour": 10, "minute": 12, "second": 18}
